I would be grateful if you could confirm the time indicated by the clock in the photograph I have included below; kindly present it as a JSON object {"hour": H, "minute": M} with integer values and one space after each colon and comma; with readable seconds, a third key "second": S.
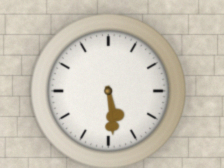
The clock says {"hour": 5, "minute": 29}
